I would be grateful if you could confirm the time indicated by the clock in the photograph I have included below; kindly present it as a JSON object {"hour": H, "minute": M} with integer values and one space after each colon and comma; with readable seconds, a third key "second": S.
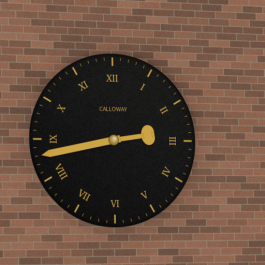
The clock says {"hour": 2, "minute": 43}
